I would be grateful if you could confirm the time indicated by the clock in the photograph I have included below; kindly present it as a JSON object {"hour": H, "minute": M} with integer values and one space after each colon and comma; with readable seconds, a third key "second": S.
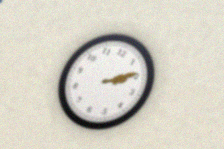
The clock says {"hour": 2, "minute": 9}
